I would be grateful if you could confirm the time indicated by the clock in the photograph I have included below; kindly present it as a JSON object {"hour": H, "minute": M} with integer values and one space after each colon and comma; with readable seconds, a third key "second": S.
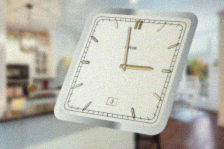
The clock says {"hour": 2, "minute": 58}
